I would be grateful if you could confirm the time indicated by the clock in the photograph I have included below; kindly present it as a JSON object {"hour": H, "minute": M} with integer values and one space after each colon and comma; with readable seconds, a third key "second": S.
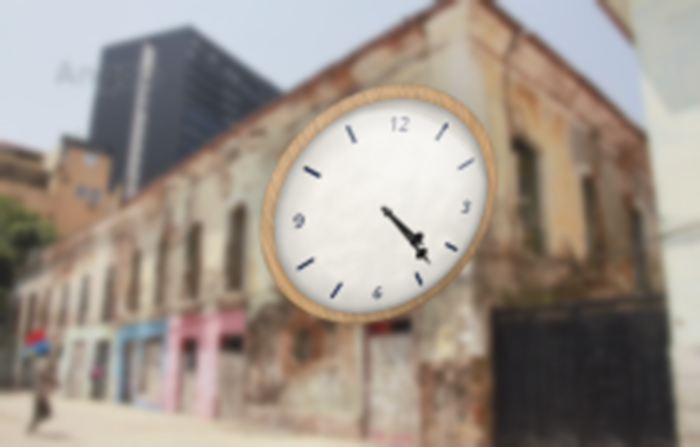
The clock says {"hour": 4, "minute": 23}
